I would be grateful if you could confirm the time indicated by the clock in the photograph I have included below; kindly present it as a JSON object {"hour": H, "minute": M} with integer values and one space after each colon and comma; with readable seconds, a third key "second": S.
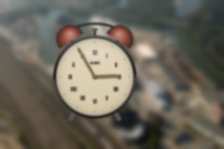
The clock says {"hour": 2, "minute": 55}
